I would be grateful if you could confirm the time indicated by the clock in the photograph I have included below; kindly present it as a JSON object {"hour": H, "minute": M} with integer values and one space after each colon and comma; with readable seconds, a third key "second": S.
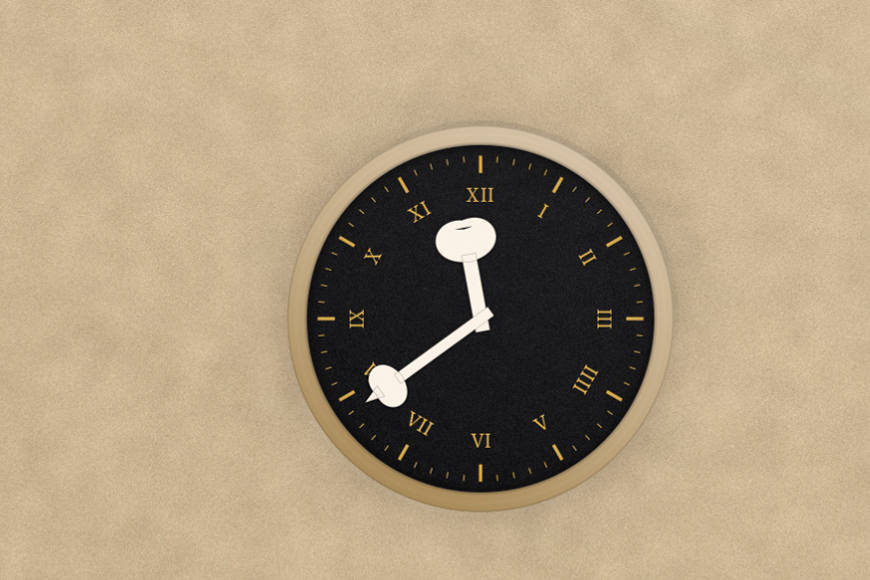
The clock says {"hour": 11, "minute": 39}
